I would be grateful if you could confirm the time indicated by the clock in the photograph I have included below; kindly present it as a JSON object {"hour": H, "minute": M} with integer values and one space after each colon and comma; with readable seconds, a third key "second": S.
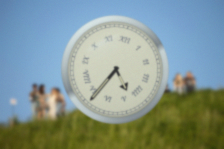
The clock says {"hour": 4, "minute": 34}
